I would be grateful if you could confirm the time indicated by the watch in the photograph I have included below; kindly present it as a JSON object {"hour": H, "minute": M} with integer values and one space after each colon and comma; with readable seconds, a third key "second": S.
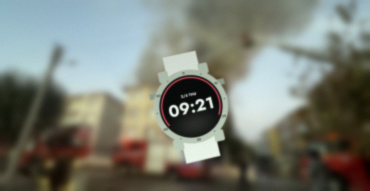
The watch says {"hour": 9, "minute": 21}
